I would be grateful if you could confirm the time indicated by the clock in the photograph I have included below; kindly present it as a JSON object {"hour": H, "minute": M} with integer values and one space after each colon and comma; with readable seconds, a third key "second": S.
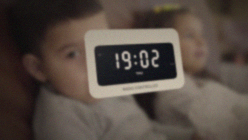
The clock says {"hour": 19, "minute": 2}
